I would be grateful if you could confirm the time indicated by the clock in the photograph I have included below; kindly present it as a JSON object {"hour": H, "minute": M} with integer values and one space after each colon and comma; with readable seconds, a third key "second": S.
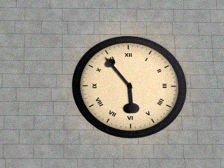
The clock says {"hour": 5, "minute": 54}
